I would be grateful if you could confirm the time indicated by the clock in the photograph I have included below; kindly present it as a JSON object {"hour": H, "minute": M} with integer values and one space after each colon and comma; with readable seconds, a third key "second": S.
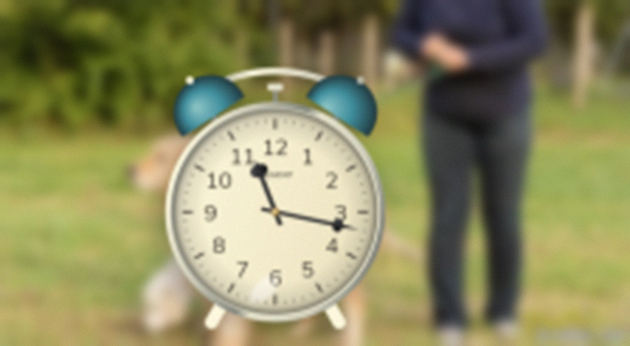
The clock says {"hour": 11, "minute": 17}
